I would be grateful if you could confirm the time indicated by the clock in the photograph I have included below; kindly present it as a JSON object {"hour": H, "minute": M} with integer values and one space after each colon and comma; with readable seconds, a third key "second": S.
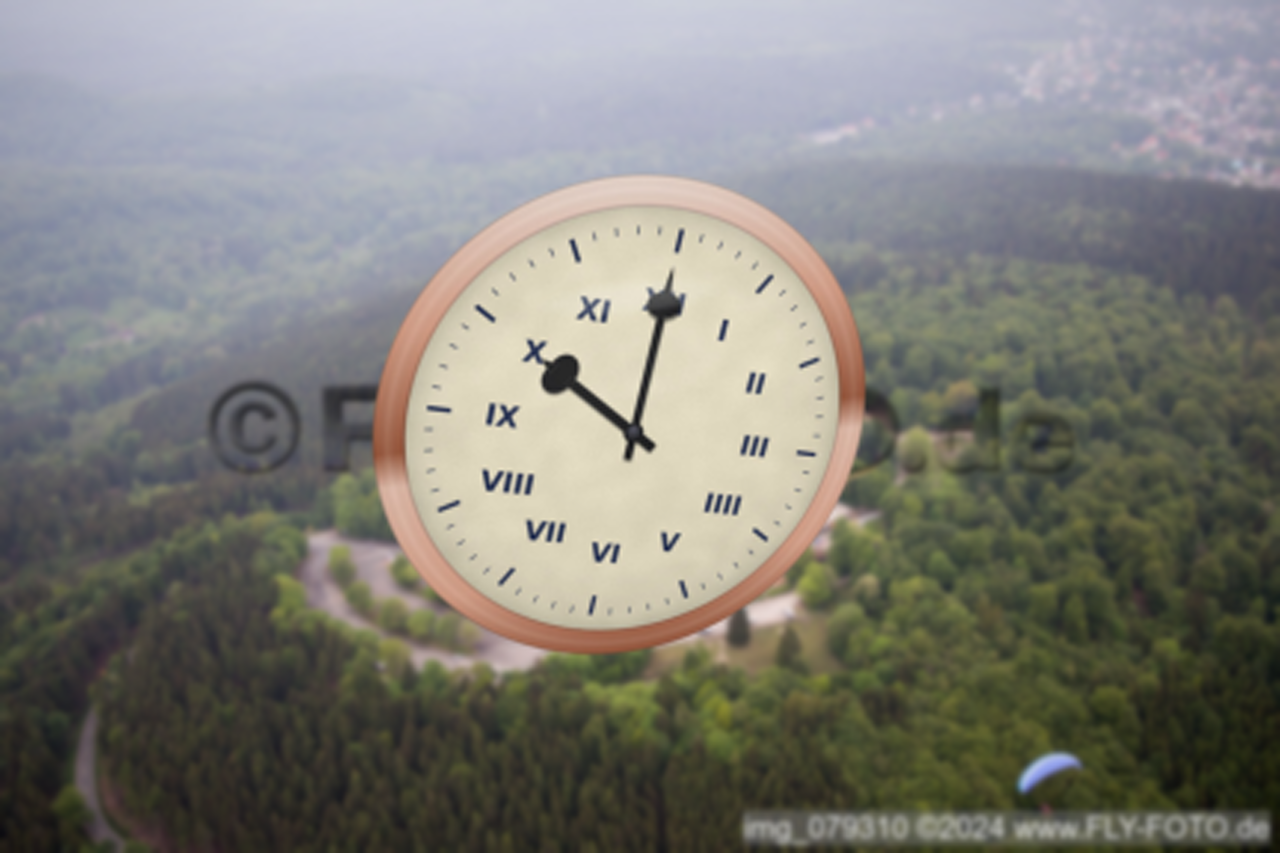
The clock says {"hour": 10, "minute": 0}
